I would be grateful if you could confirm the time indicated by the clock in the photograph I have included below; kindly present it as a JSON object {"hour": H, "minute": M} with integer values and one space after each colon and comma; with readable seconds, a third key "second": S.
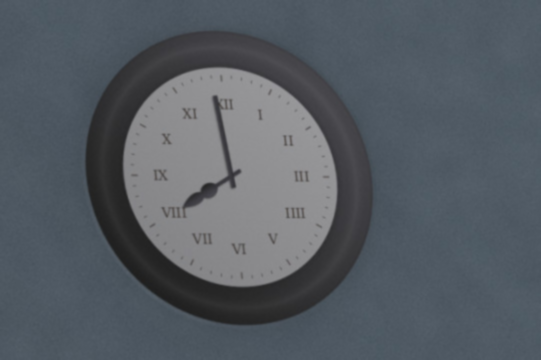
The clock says {"hour": 7, "minute": 59}
